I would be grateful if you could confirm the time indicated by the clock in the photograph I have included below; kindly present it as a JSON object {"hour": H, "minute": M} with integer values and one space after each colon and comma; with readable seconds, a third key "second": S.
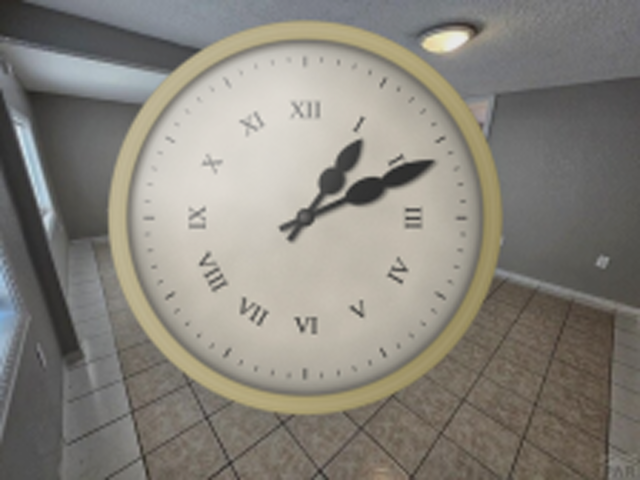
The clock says {"hour": 1, "minute": 11}
